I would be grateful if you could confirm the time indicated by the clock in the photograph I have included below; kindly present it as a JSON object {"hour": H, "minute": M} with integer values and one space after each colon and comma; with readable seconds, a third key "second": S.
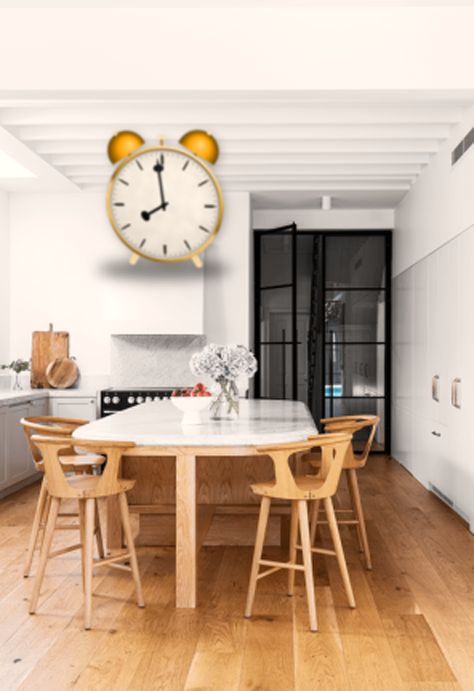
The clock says {"hour": 7, "minute": 59}
